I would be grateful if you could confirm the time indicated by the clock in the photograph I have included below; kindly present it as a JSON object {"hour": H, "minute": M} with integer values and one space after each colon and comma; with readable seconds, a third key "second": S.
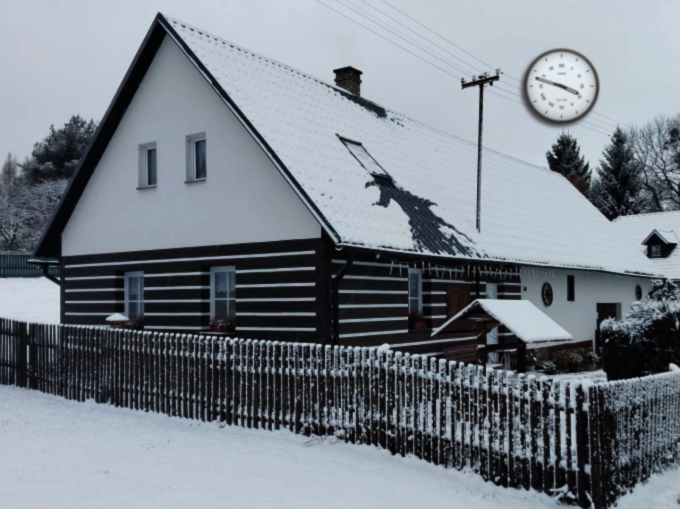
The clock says {"hour": 3, "minute": 48}
